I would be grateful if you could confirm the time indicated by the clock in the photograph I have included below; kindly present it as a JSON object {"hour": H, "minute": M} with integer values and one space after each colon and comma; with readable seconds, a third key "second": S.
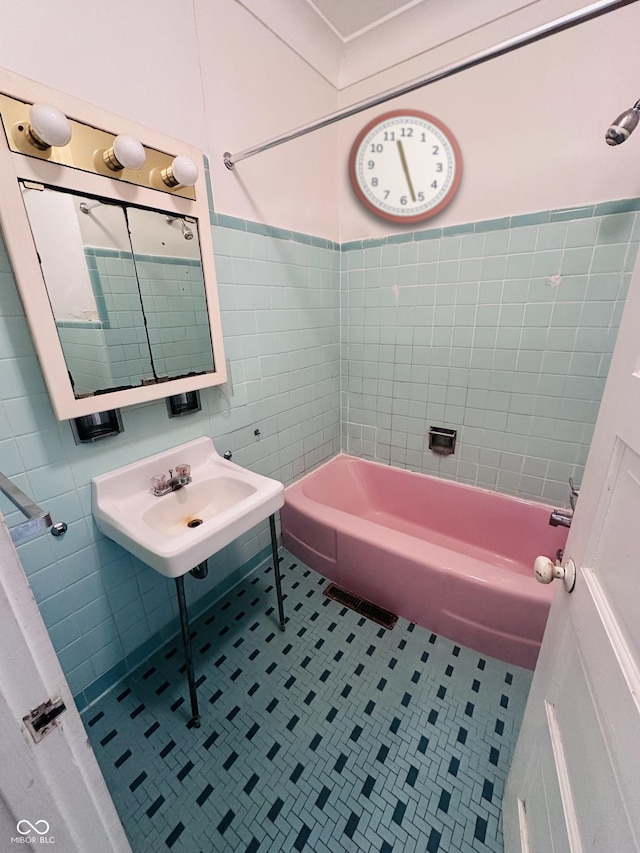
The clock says {"hour": 11, "minute": 27}
